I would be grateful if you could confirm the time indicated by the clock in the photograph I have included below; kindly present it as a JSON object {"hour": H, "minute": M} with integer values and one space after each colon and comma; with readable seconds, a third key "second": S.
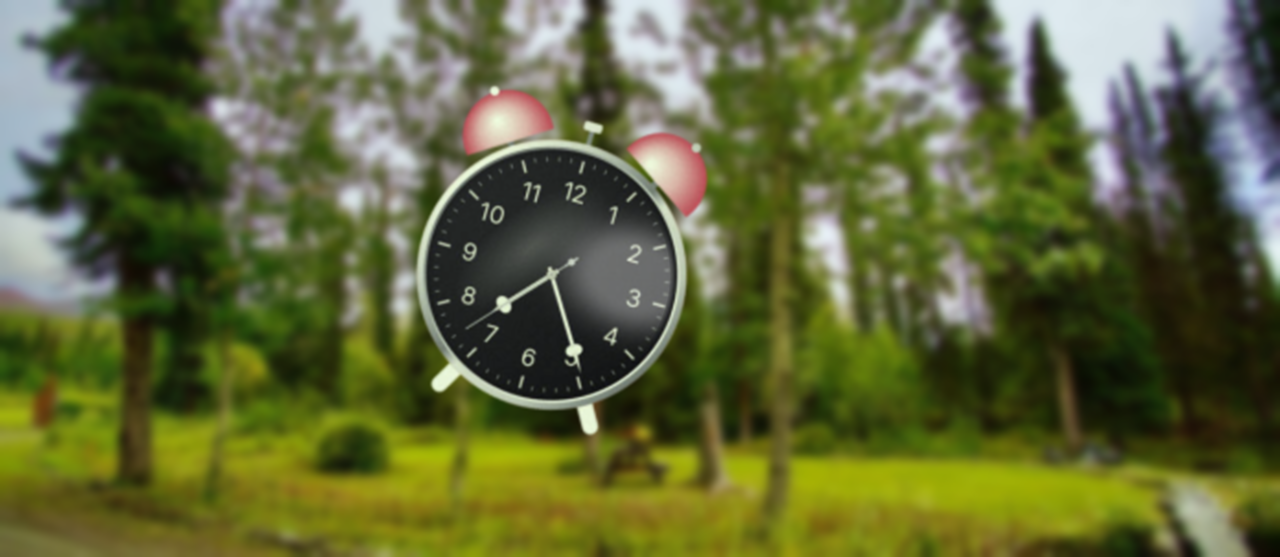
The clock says {"hour": 7, "minute": 24, "second": 37}
